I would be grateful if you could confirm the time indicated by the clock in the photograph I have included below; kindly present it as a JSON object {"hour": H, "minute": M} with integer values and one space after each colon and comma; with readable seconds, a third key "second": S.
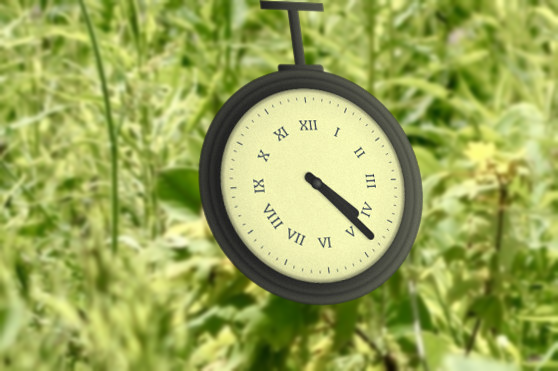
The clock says {"hour": 4, "minute": 23}
